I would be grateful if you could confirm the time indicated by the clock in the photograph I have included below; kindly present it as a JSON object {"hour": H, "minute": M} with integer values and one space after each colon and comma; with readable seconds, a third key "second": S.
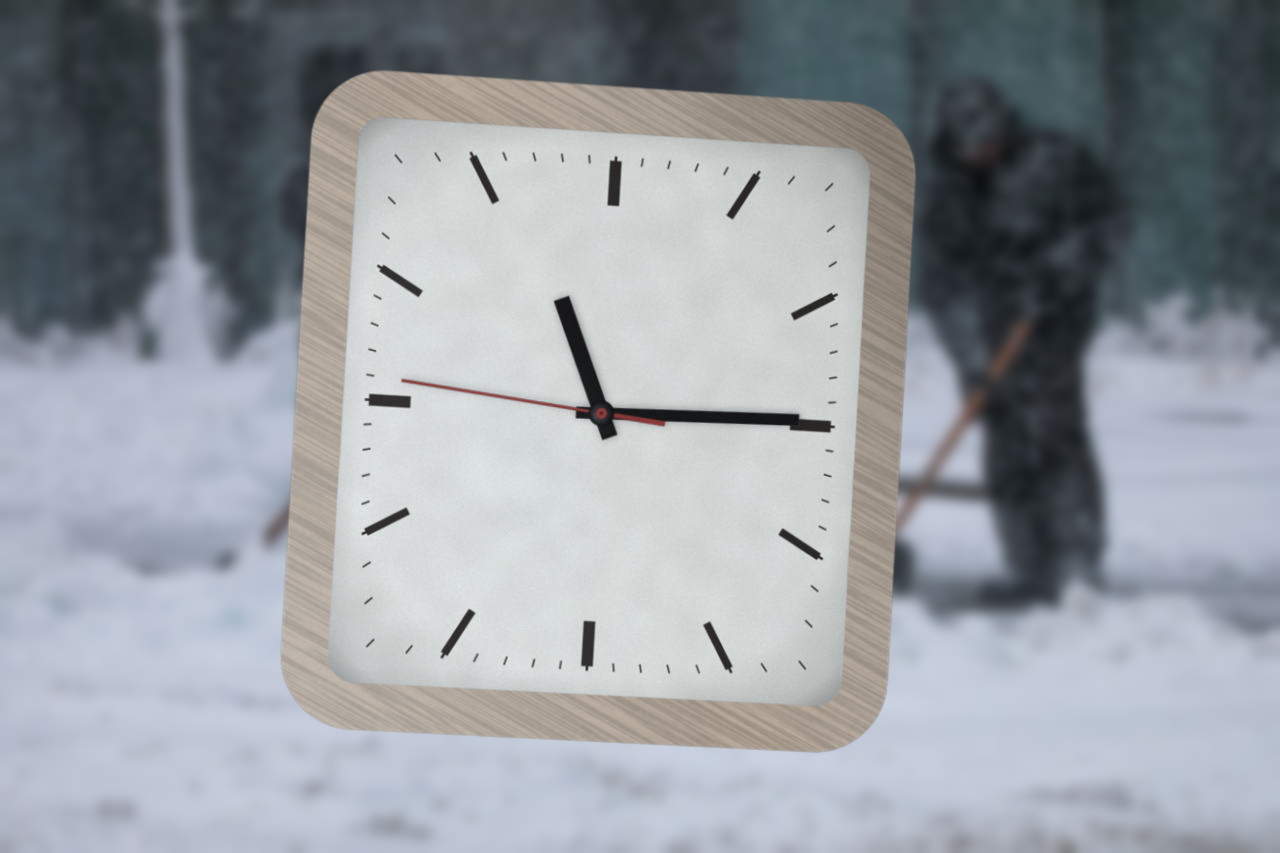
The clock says {"hour": 11, "minute": 14, "second": 46}
